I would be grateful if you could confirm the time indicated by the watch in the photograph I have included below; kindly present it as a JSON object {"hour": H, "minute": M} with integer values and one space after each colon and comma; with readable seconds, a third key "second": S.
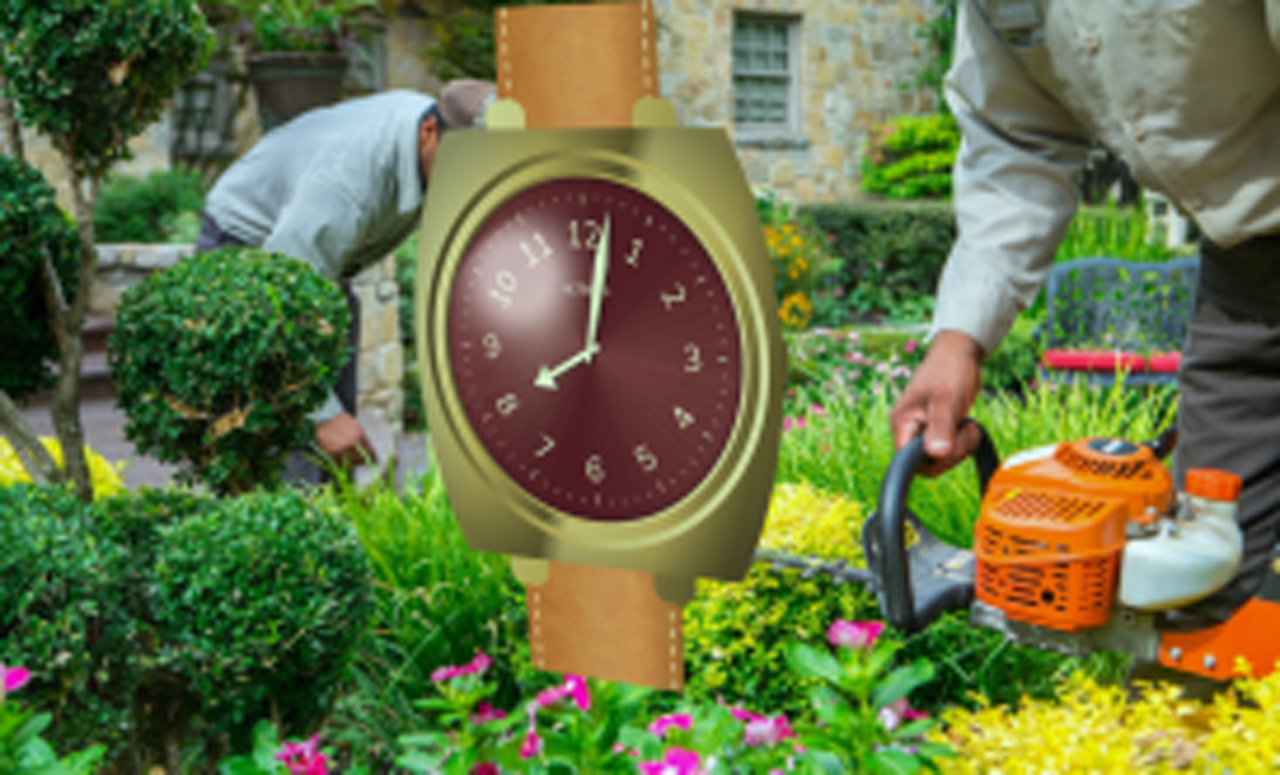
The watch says {"hour": 8, "minute": 2}
